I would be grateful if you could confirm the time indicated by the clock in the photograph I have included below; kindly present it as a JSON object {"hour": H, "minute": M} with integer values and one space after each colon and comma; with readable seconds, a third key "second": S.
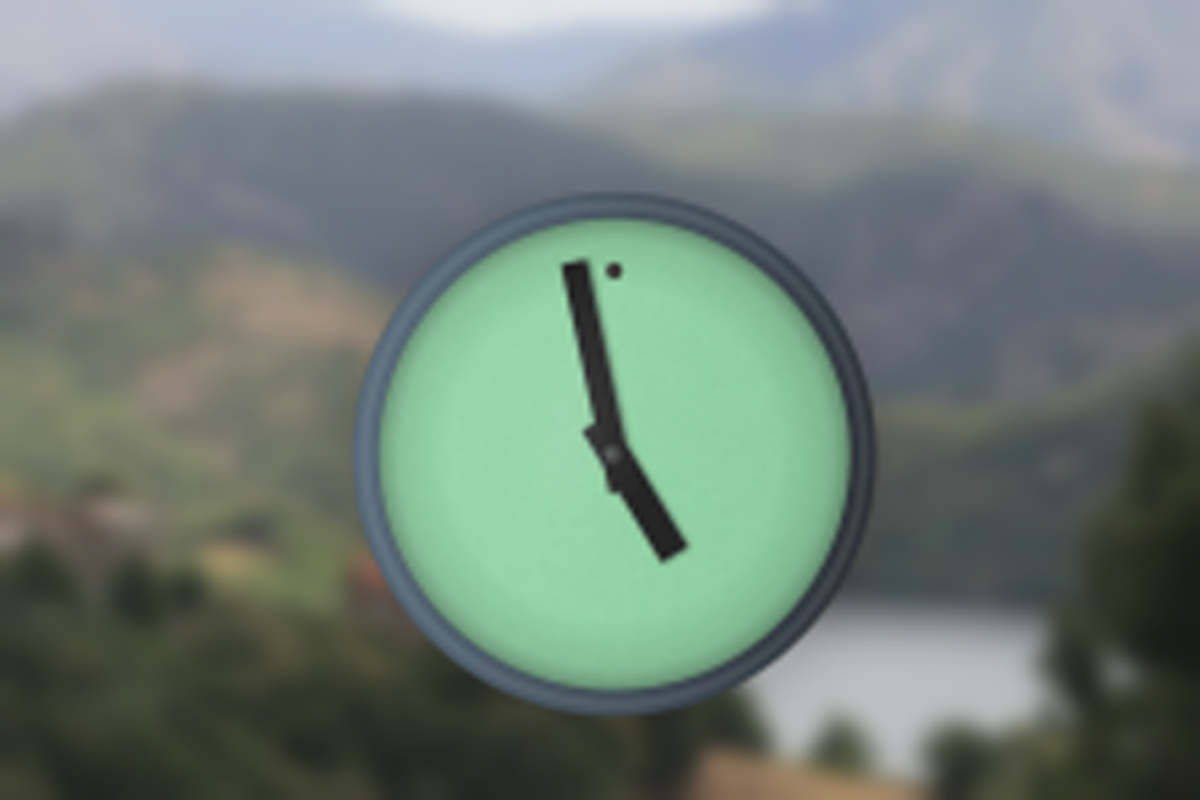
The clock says {"hour": 4, "minute": 58}
